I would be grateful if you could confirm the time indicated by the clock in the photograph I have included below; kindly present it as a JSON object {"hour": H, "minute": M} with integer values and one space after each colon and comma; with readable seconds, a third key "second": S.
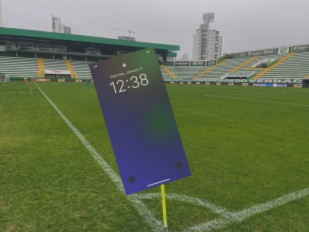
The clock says {"hour": 12, "minute": 38}
